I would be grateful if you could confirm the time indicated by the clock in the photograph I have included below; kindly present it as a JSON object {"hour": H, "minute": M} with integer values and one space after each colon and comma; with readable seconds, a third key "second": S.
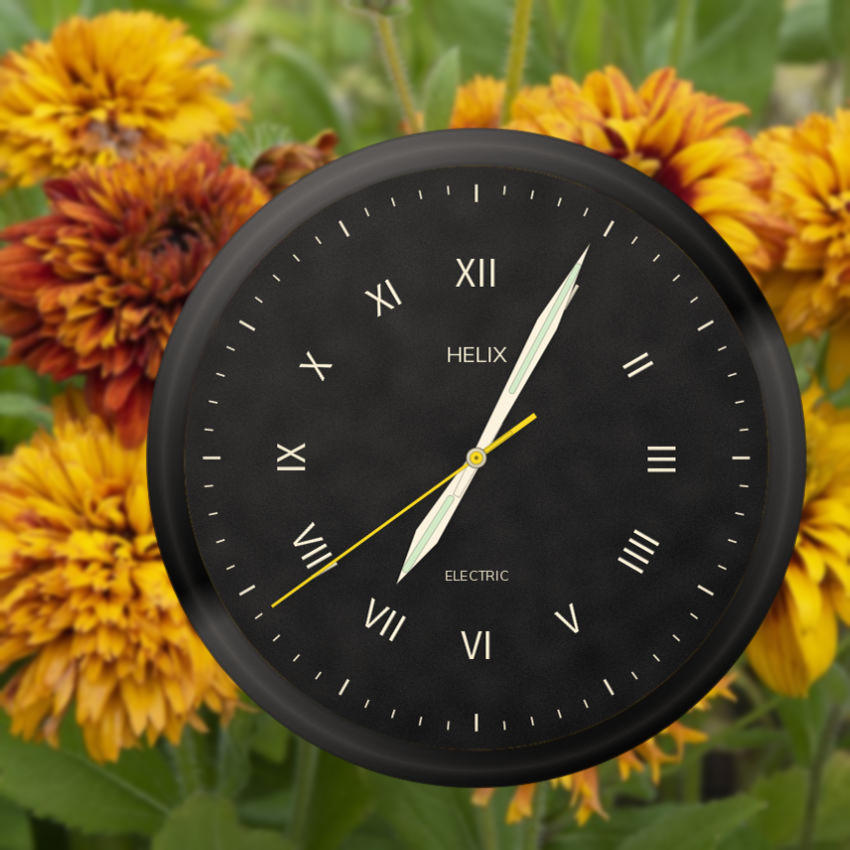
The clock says {"hour": 7, "minute": 4, "second": 39}
